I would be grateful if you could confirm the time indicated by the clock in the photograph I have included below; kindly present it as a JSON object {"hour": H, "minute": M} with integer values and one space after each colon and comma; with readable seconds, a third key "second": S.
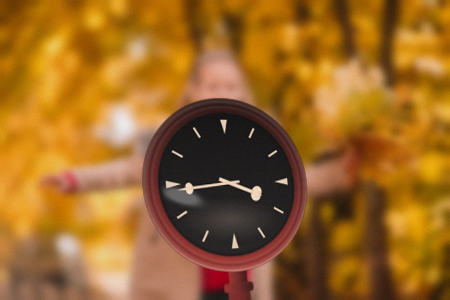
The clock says {"hour": 3, "minute": 44}
